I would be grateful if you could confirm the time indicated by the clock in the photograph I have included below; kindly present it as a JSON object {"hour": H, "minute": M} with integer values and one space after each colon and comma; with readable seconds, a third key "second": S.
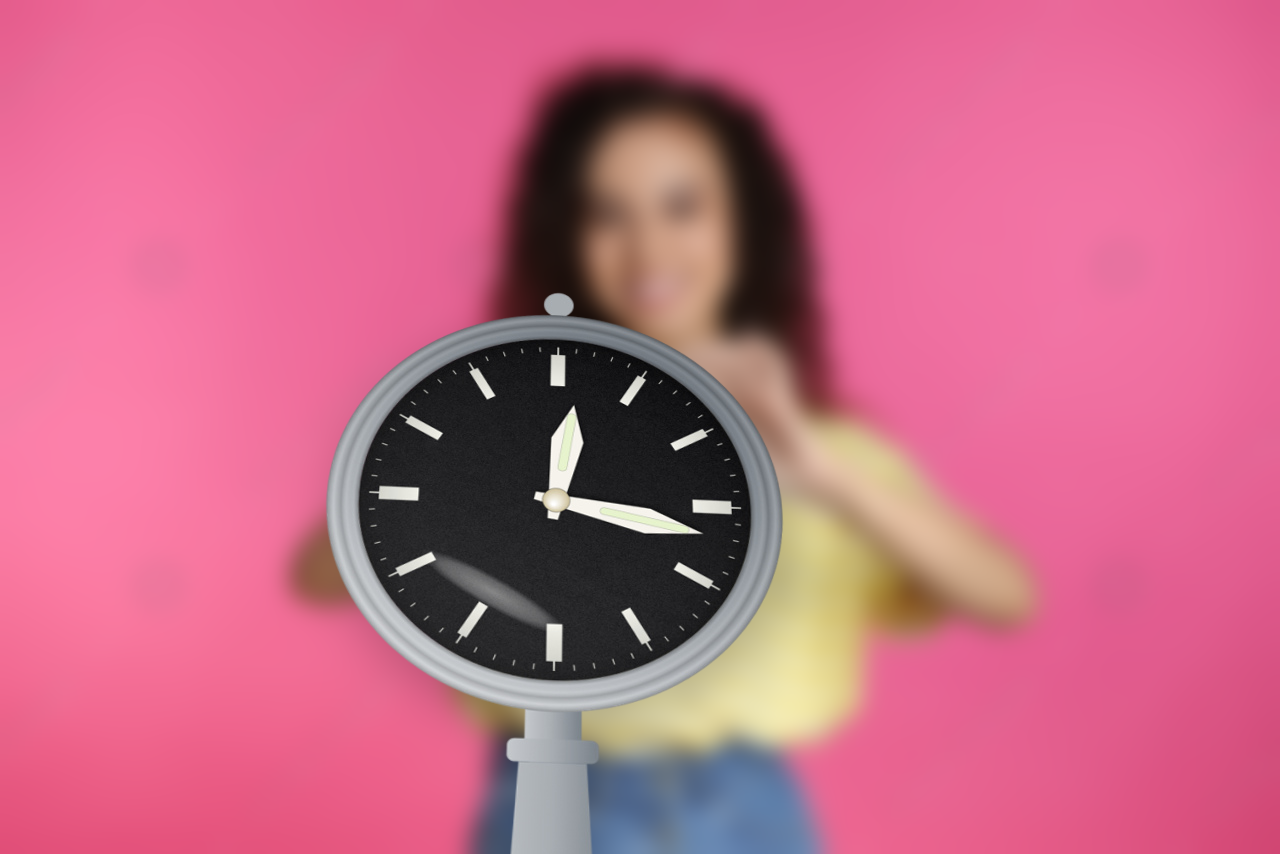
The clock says {"hour": 12, "minute": 17}
